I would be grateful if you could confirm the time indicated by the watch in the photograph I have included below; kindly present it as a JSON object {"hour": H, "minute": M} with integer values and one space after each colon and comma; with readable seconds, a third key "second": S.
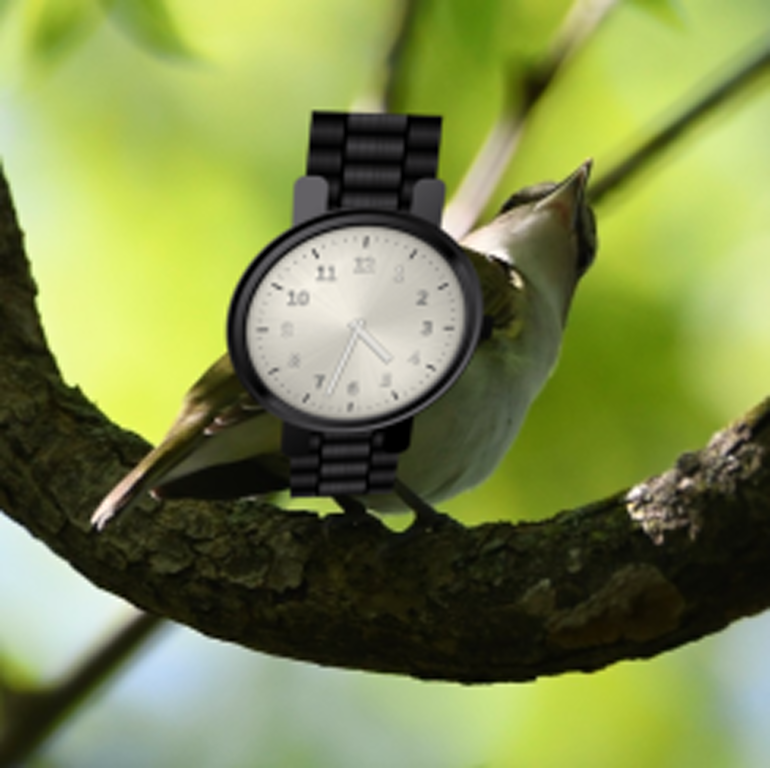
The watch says {"hour": 4, "minute": 33}
